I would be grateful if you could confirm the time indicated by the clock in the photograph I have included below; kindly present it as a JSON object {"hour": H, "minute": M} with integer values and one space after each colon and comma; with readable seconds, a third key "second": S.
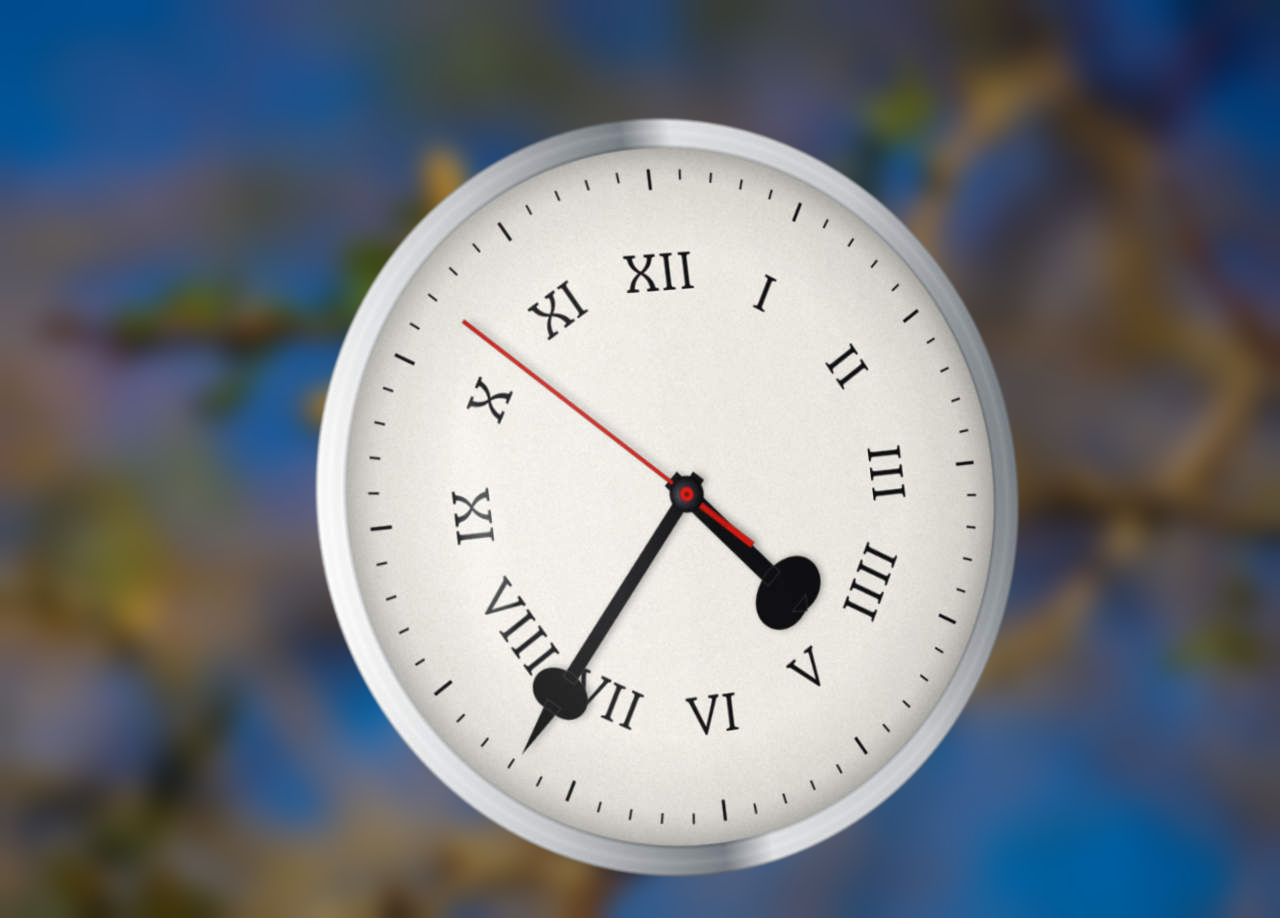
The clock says {"hour": 4, "minute": 36, "second": 52}
